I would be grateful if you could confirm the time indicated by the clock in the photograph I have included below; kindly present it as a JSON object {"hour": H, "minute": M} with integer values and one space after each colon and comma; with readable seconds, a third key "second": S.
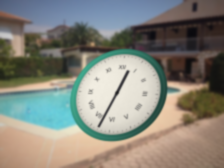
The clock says {"hour": 12, "minute": 33}
